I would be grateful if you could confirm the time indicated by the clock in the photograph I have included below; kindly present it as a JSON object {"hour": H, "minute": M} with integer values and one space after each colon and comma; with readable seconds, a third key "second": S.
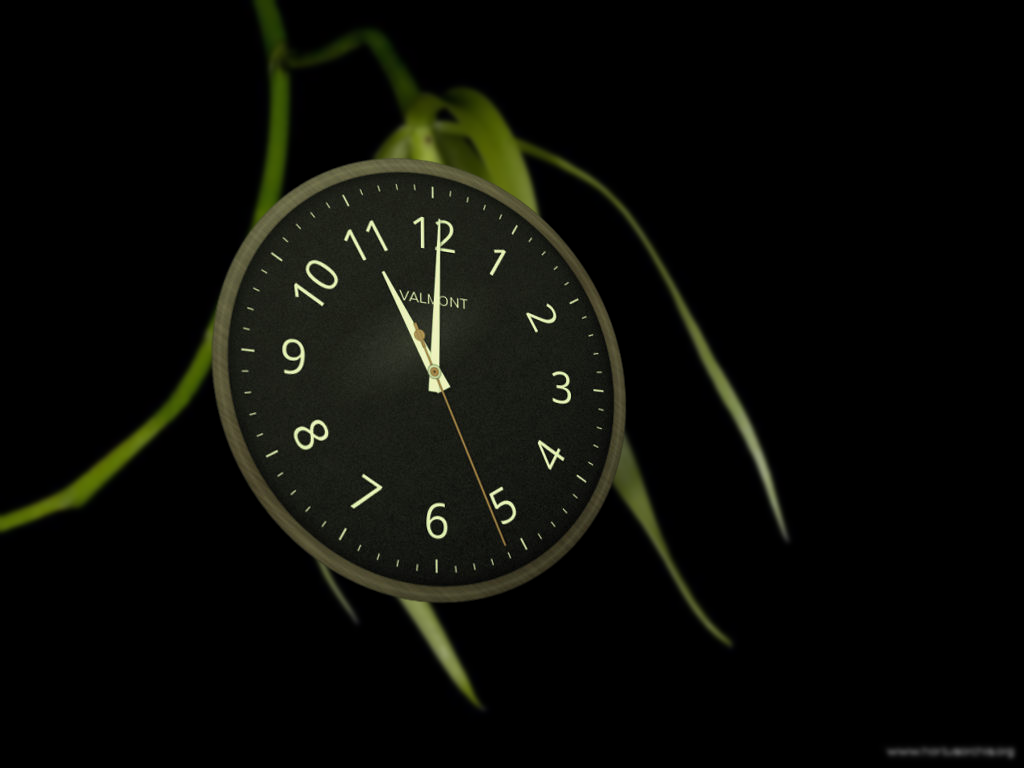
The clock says {"hour": 11, "minute": 0, "second": 26}
